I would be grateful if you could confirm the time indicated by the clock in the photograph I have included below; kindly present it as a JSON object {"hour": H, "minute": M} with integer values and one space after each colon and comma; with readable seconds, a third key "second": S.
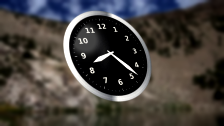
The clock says {"hour": 8, "minute": 23}
